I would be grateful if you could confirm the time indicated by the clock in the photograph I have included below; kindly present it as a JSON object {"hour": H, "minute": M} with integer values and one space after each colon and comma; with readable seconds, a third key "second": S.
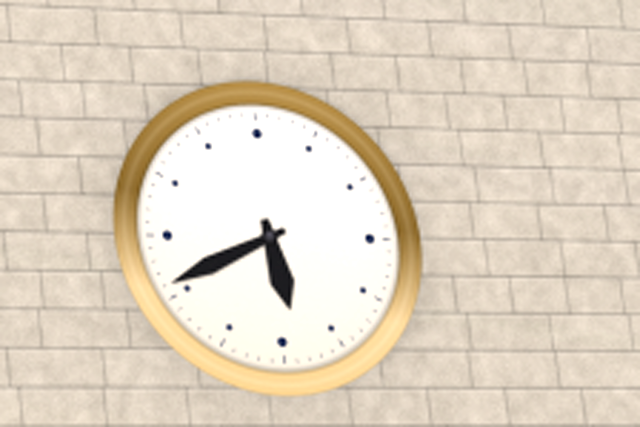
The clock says {"hour": 5, "minute": 41}
